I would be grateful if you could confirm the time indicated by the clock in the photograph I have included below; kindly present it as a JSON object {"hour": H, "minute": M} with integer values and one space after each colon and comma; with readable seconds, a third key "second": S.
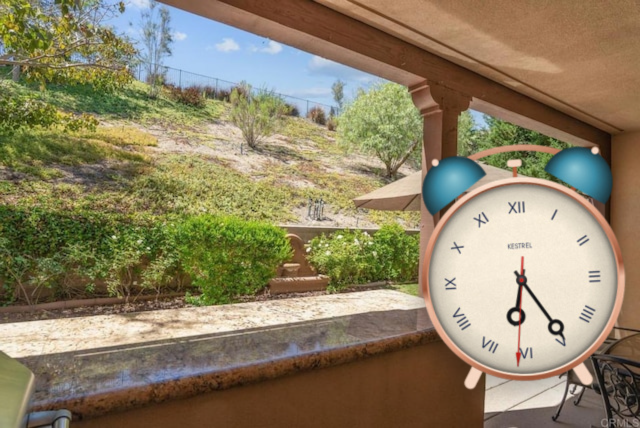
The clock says {"hour": 6, "minute": 24, "second": 31}
